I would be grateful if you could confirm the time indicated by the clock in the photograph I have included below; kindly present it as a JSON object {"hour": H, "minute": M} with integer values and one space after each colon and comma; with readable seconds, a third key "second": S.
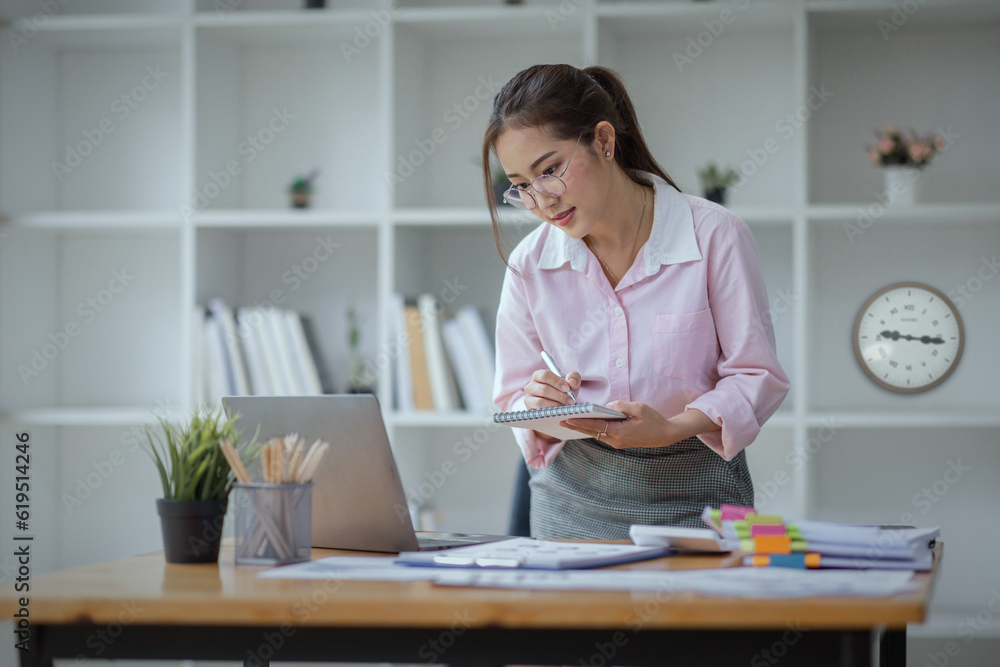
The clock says {"hour": 9, "minute": 16}
